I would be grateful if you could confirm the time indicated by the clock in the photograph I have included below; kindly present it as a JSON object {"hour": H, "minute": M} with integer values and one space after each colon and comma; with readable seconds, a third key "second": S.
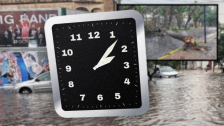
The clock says {"hour": 2, "minute": 7}
